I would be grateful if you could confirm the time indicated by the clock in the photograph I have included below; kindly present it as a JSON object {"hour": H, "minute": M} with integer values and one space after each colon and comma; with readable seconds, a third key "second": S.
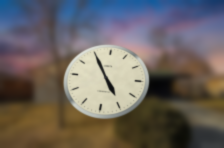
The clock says {"hour": 4, "minute": 55}
